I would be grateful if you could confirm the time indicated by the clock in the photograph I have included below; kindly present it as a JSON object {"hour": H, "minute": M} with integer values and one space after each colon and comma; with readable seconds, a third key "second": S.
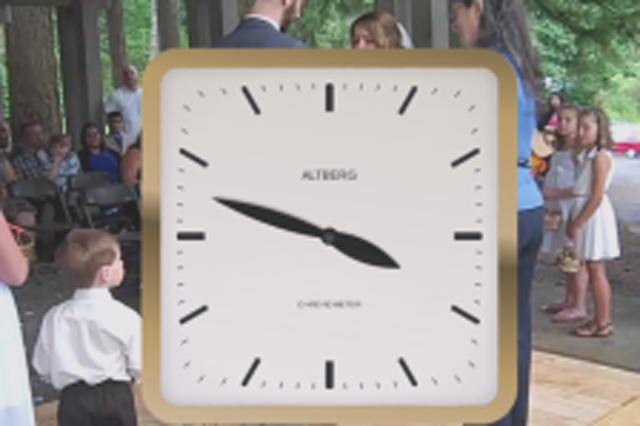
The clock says {"hour": 3, "minute": 48}
